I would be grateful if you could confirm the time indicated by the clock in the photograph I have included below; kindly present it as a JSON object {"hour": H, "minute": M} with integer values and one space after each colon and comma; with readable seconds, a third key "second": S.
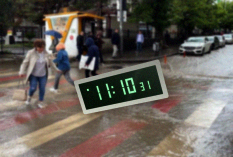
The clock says {"hour": 11, "minute": 10, "second": 31}
